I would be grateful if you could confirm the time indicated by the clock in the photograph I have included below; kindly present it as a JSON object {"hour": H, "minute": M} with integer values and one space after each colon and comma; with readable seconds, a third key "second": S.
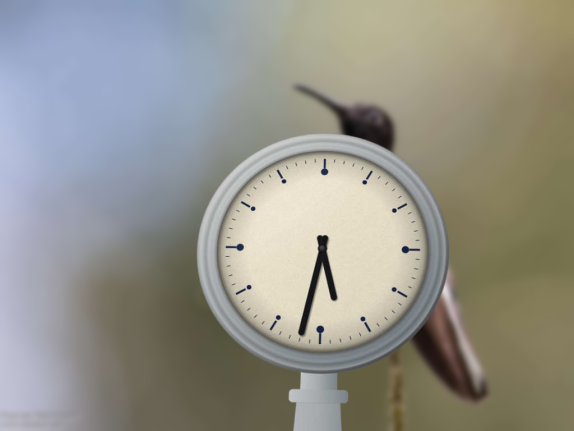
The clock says {"hour": 5, "minute": 32}
